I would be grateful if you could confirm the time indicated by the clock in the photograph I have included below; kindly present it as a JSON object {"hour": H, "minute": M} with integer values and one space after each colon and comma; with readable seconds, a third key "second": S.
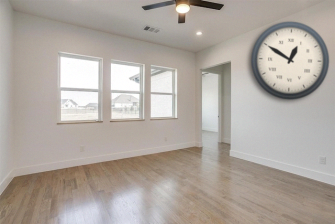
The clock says {"hour": 12, "minute": 50}
